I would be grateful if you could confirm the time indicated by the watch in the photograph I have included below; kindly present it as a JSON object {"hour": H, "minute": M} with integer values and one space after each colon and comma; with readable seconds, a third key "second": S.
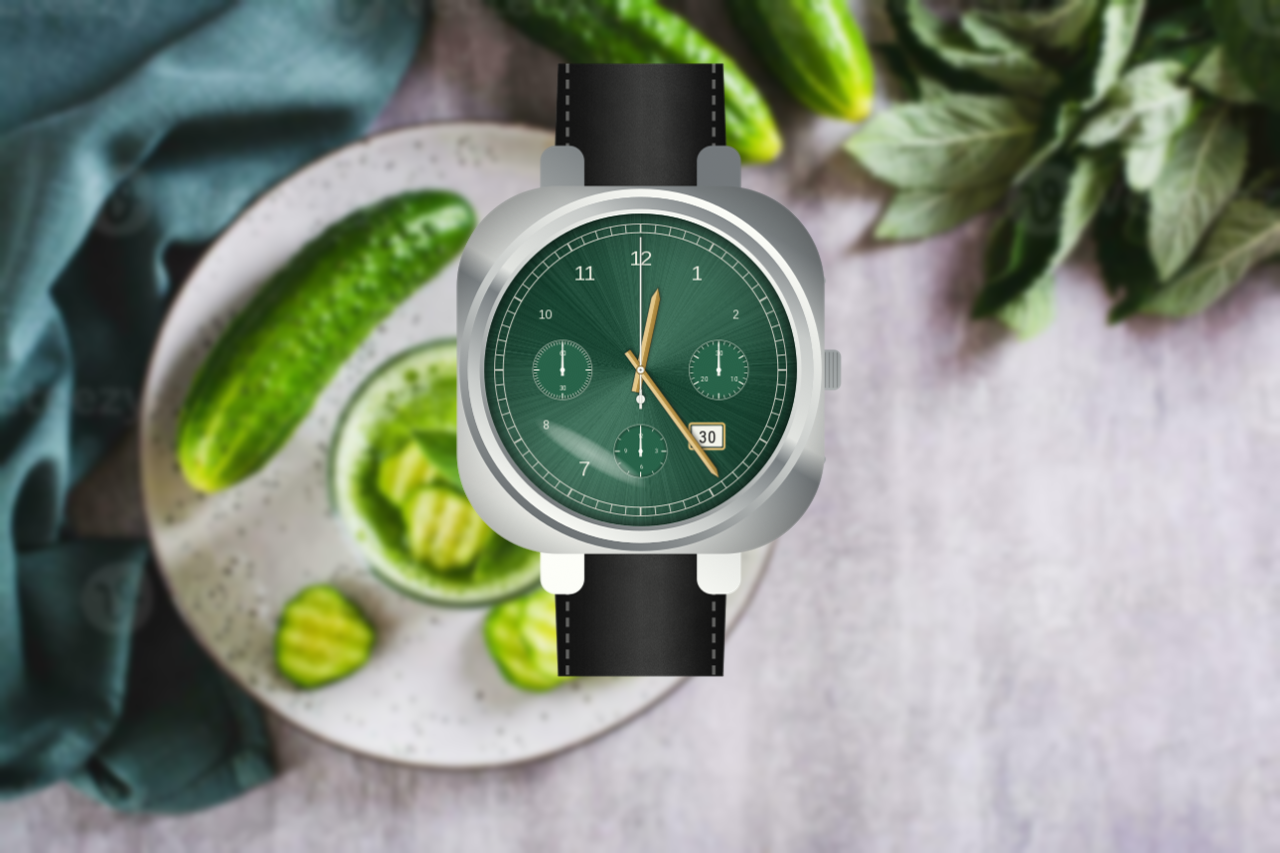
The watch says {"hour": 12, "minute": 24}
